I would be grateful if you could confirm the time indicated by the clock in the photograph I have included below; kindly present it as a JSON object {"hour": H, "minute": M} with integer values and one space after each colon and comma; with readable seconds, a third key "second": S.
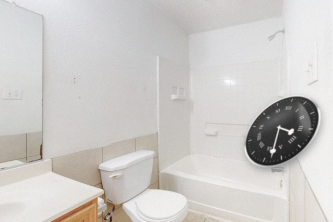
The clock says {"hour": 3, "minute": 28}
